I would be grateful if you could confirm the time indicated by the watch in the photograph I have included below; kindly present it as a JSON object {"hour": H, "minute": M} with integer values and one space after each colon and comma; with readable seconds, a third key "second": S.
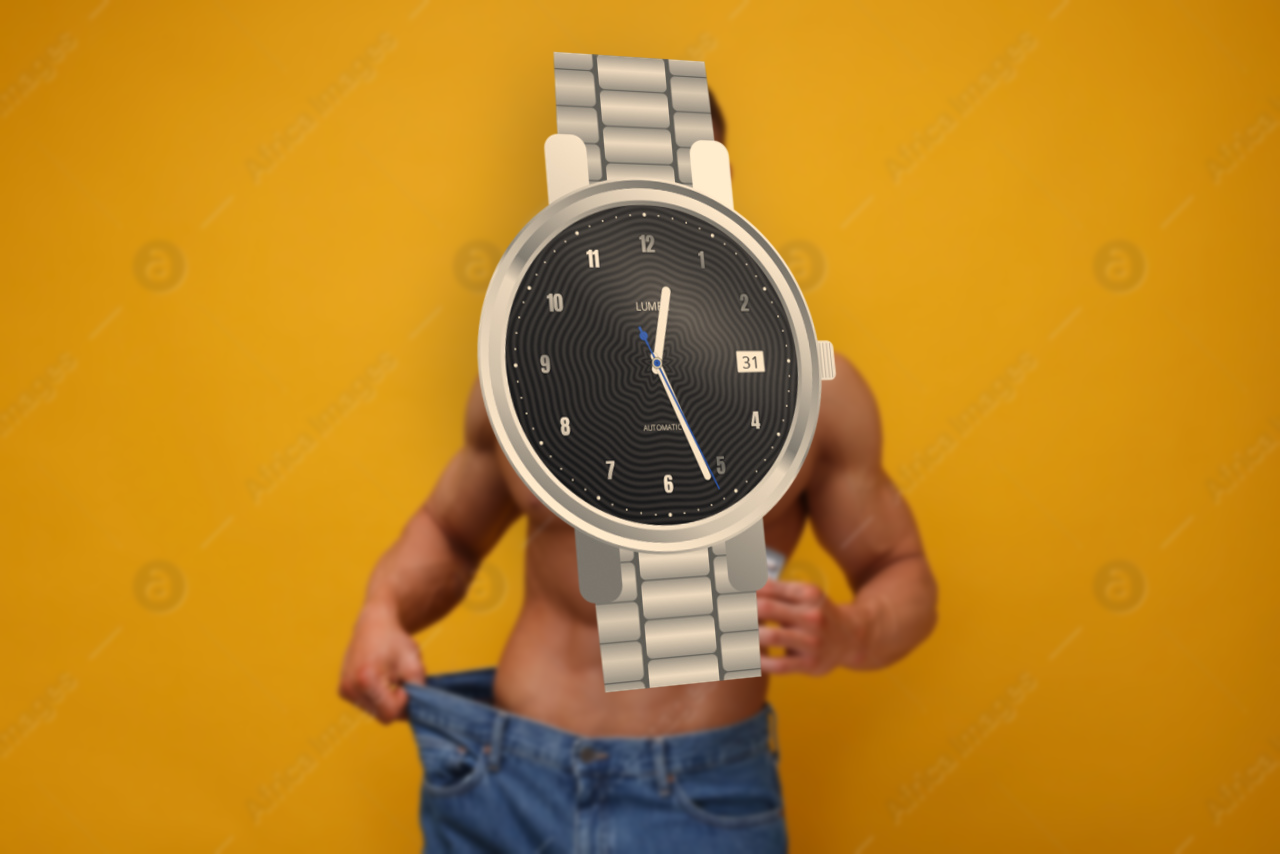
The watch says {"hour": 12, "minute": 26, "second": 26}
